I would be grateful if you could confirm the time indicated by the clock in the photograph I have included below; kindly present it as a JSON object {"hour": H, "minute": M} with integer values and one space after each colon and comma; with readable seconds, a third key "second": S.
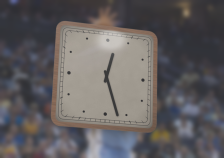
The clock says {"hour": 12, "minute": 27}
